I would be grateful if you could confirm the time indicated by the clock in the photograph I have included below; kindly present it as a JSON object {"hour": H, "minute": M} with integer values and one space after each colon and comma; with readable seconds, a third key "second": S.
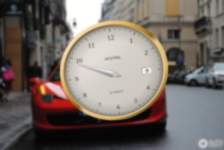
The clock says {"hour": 9, "minute": 49}
